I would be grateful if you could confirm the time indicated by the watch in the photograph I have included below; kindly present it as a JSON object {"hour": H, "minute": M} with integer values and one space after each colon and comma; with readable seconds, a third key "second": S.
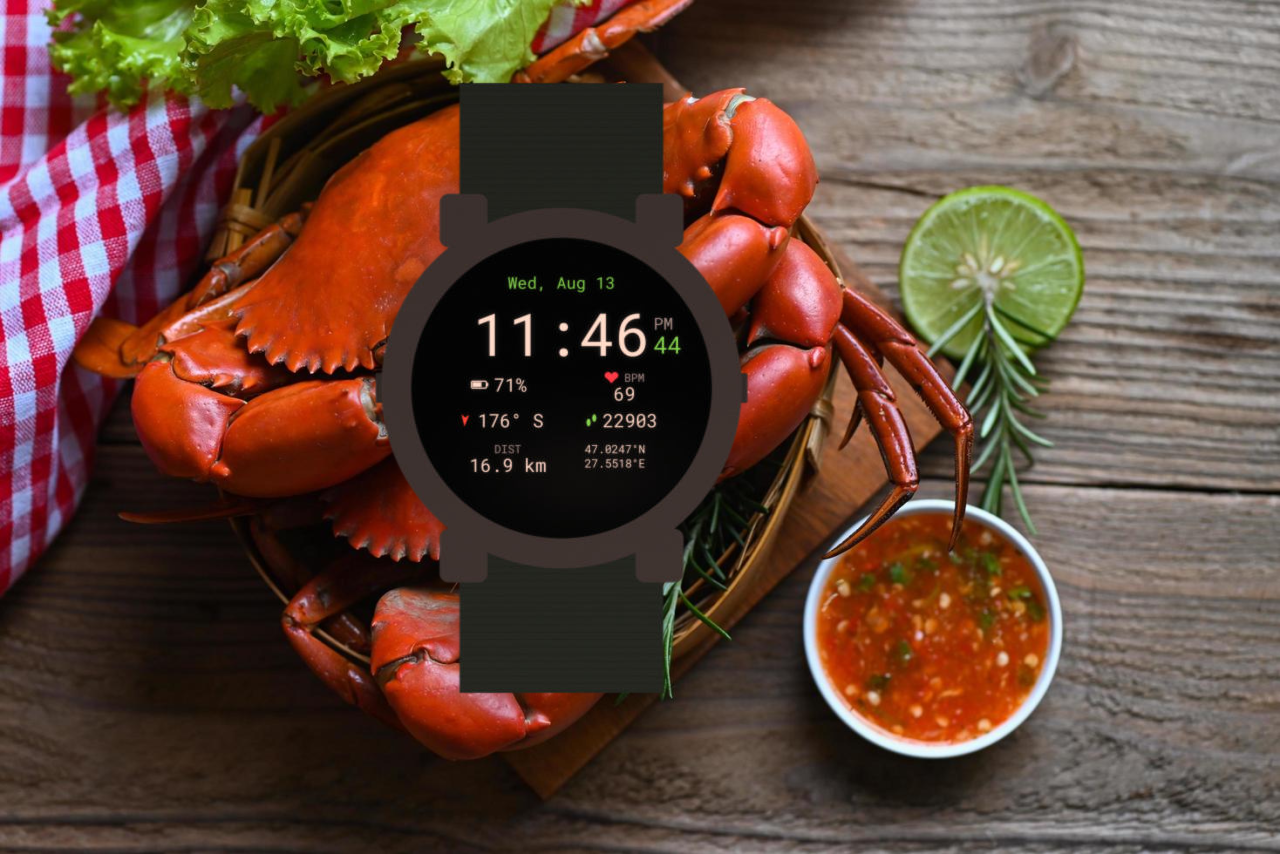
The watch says {"hour": 11, "minute": 46, "second": 44}
